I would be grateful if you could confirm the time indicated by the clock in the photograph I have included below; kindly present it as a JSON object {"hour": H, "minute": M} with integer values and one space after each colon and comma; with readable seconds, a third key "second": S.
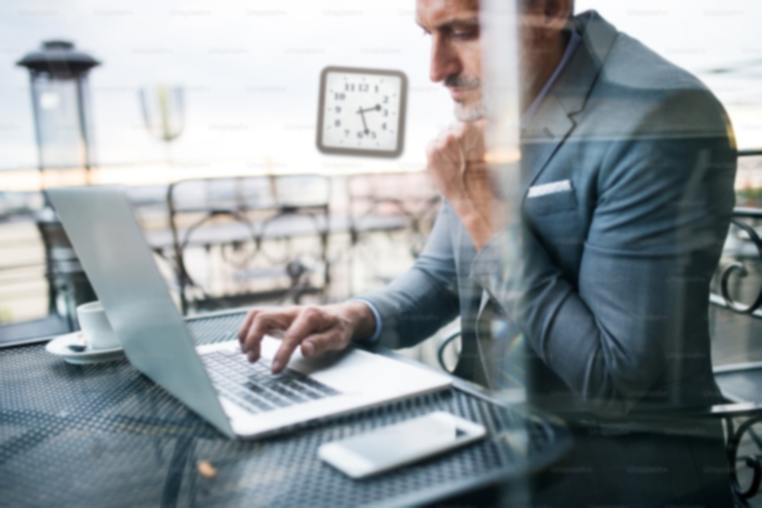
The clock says {"hour": 2, "minute": 27}
